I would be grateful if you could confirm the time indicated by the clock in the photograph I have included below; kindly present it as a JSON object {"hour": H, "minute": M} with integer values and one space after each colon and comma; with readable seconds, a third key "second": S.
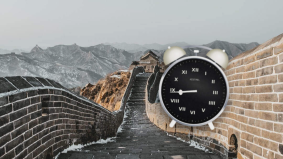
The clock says {"hour": 8, "minute": 44}
